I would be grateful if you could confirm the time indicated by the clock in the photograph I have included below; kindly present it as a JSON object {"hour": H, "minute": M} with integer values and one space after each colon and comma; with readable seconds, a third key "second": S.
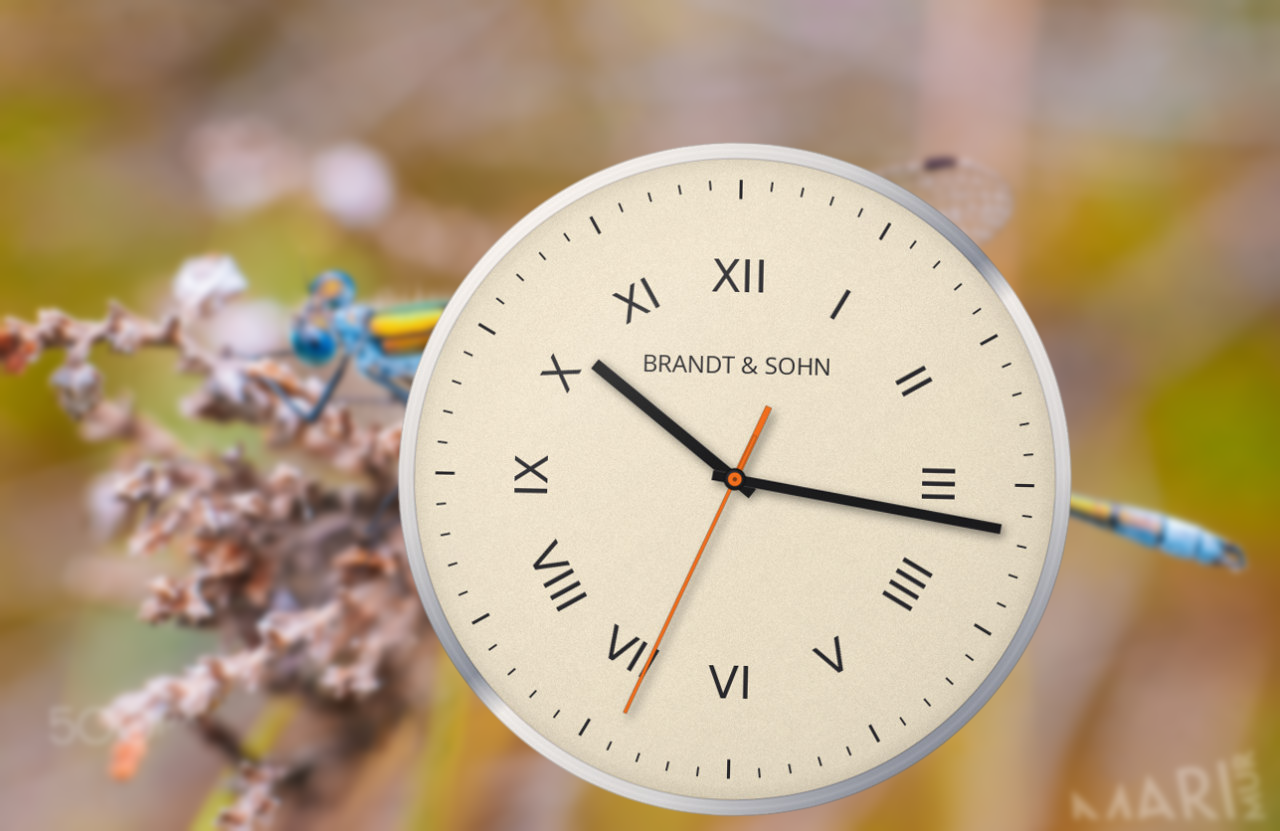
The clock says {"hour": 10, "minute": 16, "second": 34}
